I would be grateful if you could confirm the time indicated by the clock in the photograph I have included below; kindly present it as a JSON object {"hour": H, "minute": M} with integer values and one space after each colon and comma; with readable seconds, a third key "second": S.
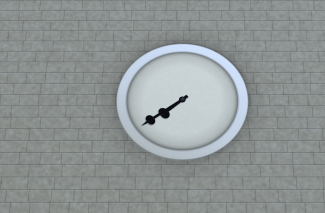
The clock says {"hour": 7, "minute": 39}
